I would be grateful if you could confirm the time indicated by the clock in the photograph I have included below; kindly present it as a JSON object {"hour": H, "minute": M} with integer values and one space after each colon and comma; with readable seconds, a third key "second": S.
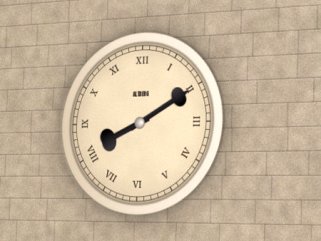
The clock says {"hour": 8, "minute": 10}
